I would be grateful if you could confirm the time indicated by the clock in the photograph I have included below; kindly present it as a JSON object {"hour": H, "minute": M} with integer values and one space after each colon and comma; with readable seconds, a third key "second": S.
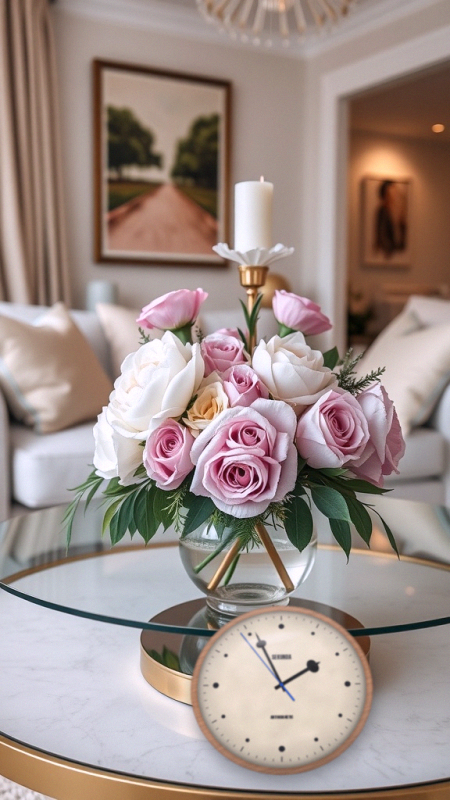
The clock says {"hour": 1, "minute": 55, "second": 54}
